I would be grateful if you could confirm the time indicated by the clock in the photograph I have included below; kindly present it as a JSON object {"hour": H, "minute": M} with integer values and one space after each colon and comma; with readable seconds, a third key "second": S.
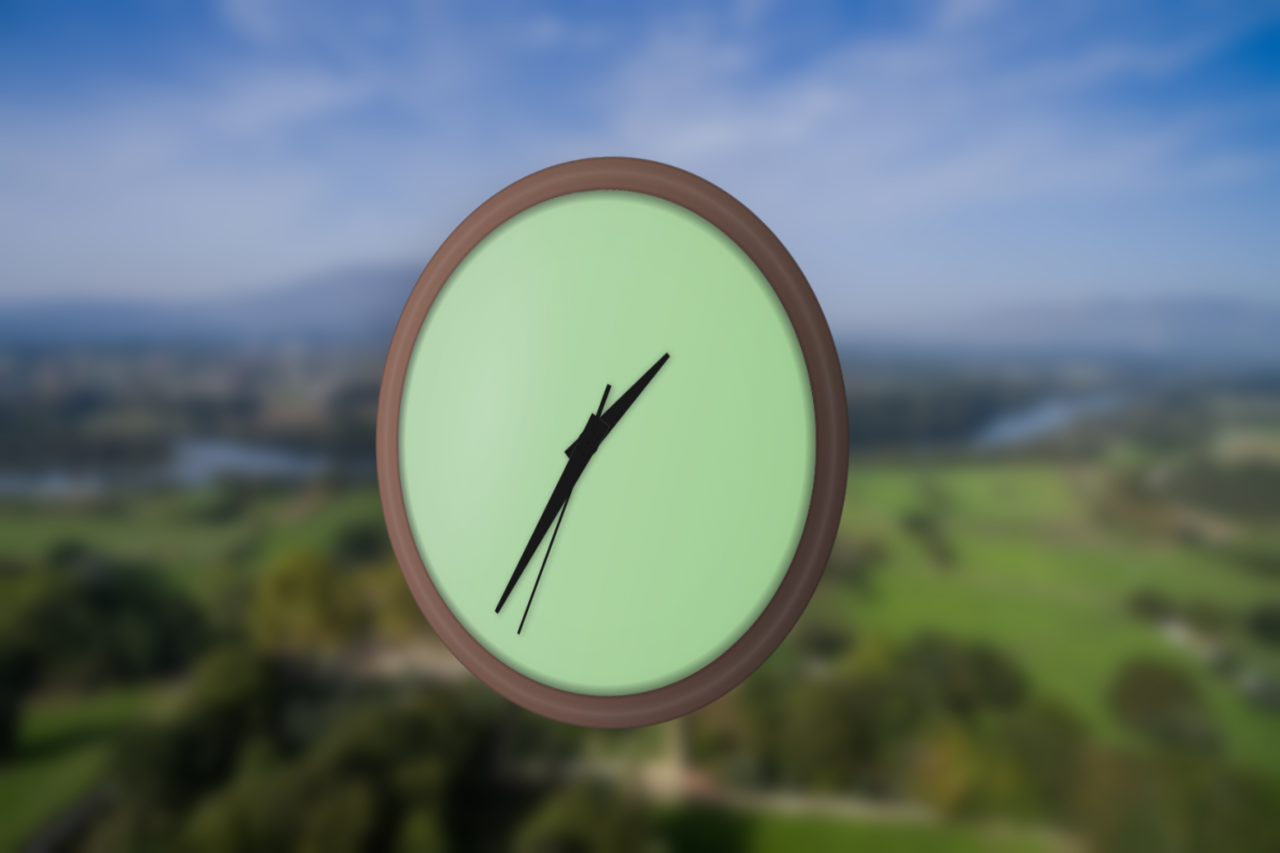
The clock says {"hour": 1, "minute": 35, "second": 34}
